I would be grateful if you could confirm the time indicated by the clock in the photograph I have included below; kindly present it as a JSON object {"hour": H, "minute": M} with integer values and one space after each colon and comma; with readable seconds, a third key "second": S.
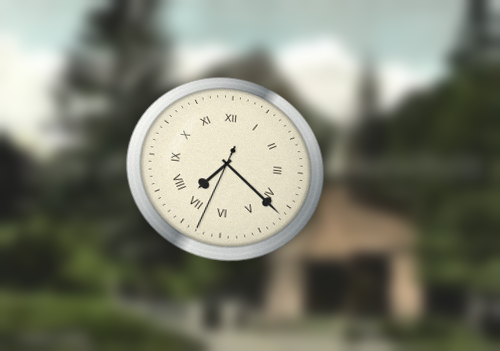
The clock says {"hour": 7, "minute": 21, "second": 33}
